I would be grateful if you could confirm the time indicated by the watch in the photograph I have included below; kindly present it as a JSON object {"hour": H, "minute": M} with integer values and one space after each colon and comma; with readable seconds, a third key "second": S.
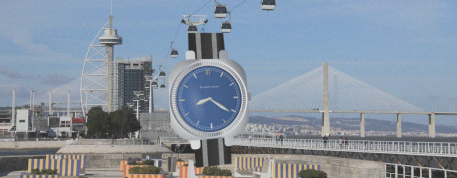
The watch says {"hour": 8, "minute": 21}
